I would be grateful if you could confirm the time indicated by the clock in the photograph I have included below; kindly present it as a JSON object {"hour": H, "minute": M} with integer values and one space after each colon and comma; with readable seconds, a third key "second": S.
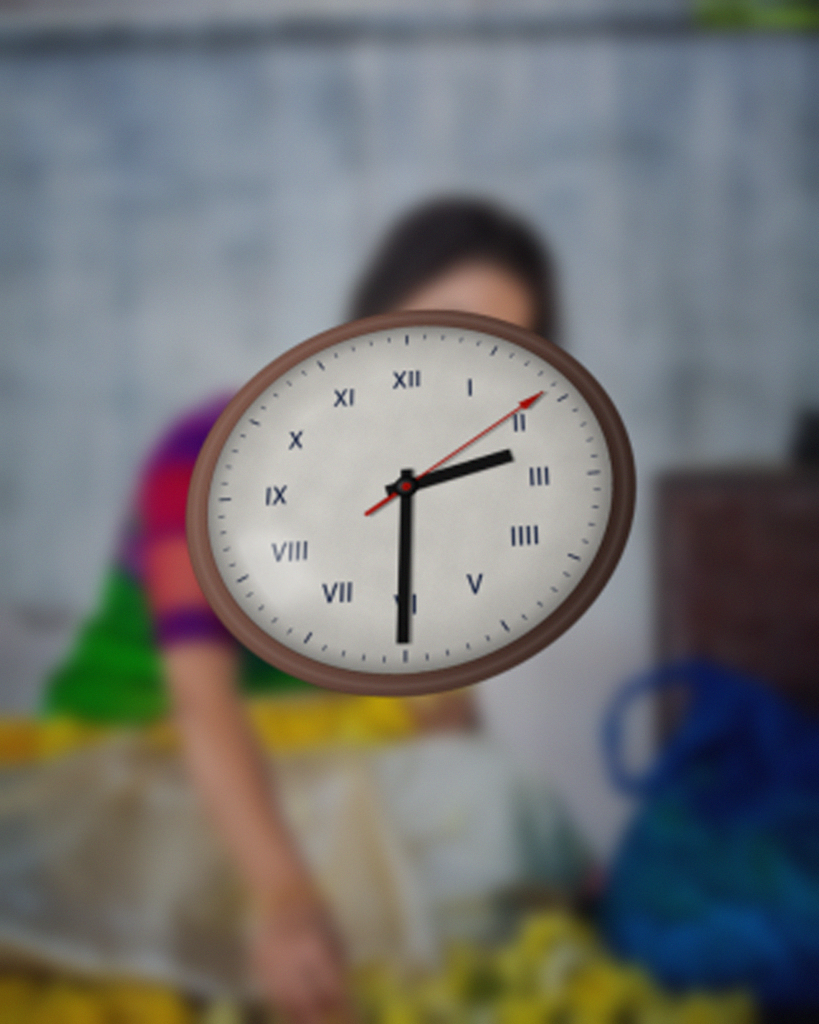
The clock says {"hour": 2, "minute": 30, "second": 9}
